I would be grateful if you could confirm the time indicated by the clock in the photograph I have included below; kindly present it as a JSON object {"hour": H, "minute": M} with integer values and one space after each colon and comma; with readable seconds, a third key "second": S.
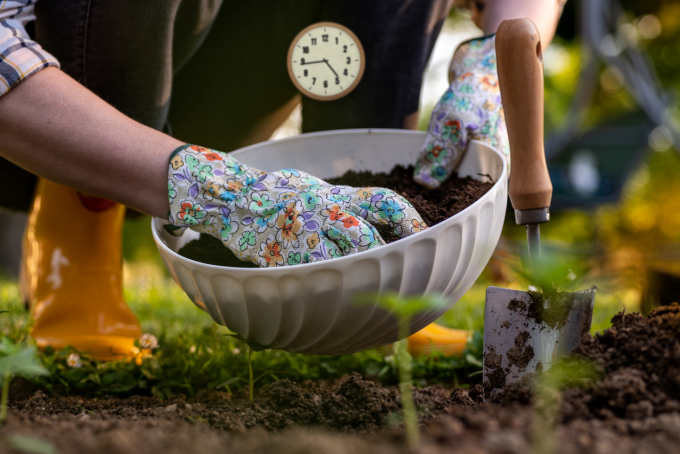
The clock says {"hour": 4, "minute": 44}
